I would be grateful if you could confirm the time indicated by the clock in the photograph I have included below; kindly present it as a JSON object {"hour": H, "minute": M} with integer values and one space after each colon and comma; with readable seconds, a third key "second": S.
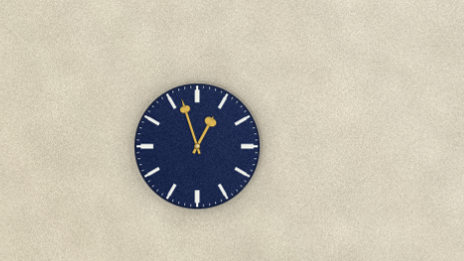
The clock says {"hour": 12, "minute": 57}
